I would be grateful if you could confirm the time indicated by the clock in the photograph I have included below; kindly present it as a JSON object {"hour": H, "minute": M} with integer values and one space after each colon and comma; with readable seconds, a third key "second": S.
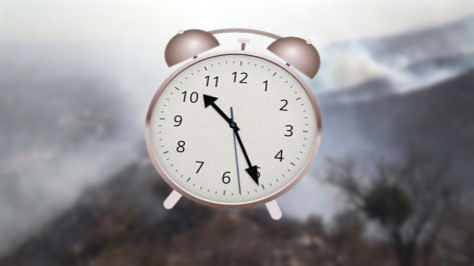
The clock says {"hour": 10, "minute": 25, "second": 28}
